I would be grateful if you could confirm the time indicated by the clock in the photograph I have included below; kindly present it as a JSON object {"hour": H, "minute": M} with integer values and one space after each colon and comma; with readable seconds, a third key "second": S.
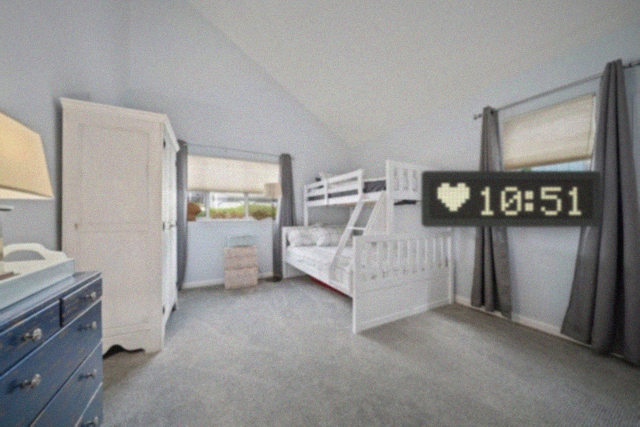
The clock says {"hour": 10, "minute": 51}
